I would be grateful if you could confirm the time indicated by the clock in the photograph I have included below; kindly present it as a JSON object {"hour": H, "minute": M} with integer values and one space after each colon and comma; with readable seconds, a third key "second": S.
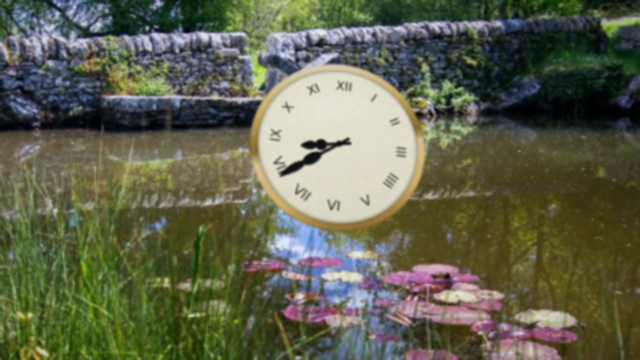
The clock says {"hour": 8, "minute": 39}
